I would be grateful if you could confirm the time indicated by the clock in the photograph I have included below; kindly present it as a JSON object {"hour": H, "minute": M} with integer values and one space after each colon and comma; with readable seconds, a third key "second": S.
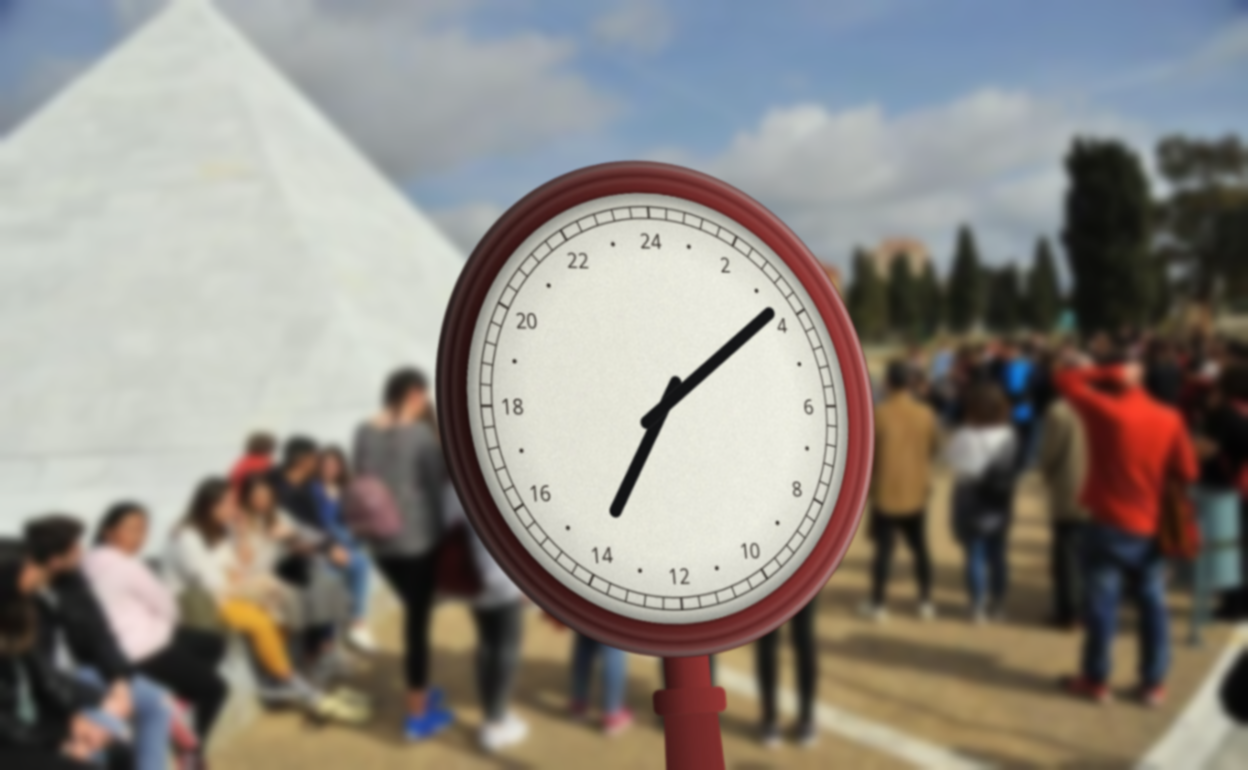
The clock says {"hour": 14, "minute": 9}
